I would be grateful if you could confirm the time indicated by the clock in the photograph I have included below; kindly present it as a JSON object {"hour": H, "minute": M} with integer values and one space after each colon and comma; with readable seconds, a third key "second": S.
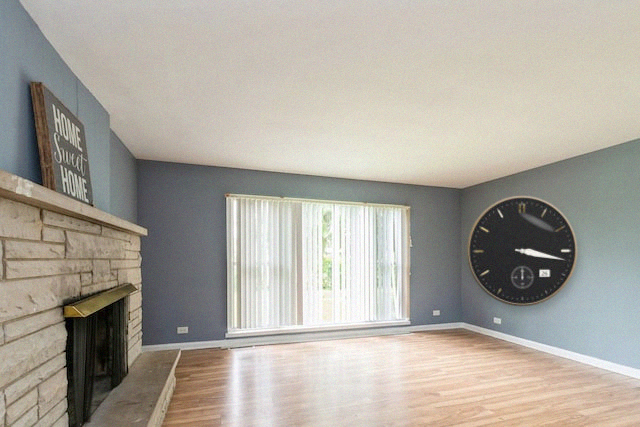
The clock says {"hour": 3, "minute": 17}
